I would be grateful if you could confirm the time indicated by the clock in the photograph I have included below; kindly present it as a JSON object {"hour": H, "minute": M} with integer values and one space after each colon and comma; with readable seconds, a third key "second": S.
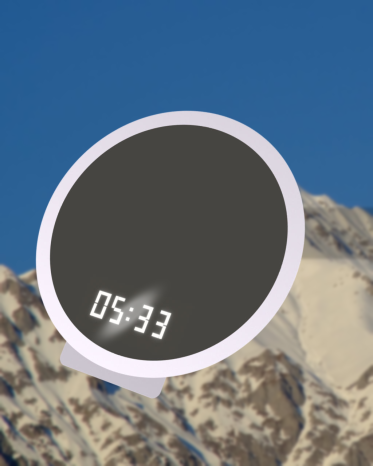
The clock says {"hour": 5, "minute": 33}
